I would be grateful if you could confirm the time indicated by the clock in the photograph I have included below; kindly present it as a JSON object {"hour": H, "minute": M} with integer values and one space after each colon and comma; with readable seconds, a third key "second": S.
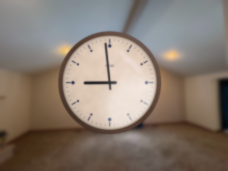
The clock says {"hour": 8, "minute": 59}
